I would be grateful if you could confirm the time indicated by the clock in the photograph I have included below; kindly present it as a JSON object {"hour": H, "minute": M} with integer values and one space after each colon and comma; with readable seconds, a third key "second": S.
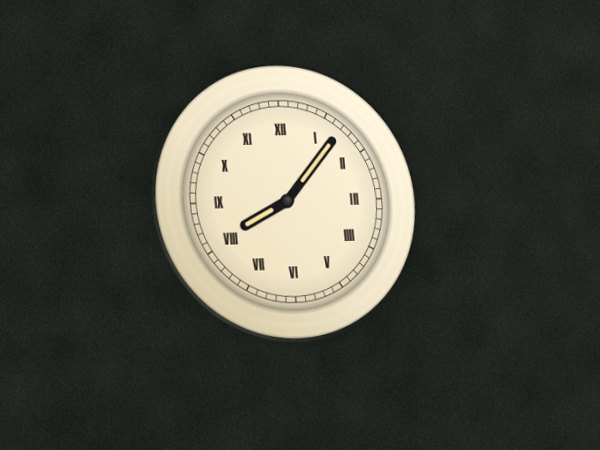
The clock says {"hour": 8, "minute": 7}
